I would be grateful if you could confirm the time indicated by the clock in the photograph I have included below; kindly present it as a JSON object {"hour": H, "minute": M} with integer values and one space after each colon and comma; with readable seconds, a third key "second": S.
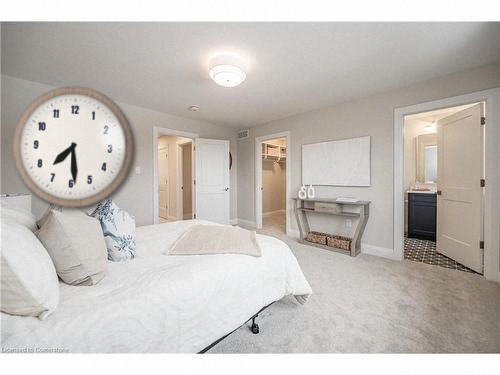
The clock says {"hour": 7, "minute": 29}
